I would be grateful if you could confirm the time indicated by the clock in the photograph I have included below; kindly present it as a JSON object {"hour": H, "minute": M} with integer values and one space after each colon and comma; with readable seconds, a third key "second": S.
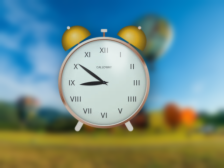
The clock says {"hour": 8, "minute": 51}
